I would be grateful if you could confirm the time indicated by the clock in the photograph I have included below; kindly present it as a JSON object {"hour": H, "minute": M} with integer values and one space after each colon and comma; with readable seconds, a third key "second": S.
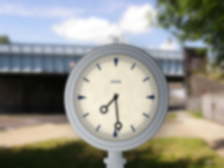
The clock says {"hour": 7, "minute": 29}
